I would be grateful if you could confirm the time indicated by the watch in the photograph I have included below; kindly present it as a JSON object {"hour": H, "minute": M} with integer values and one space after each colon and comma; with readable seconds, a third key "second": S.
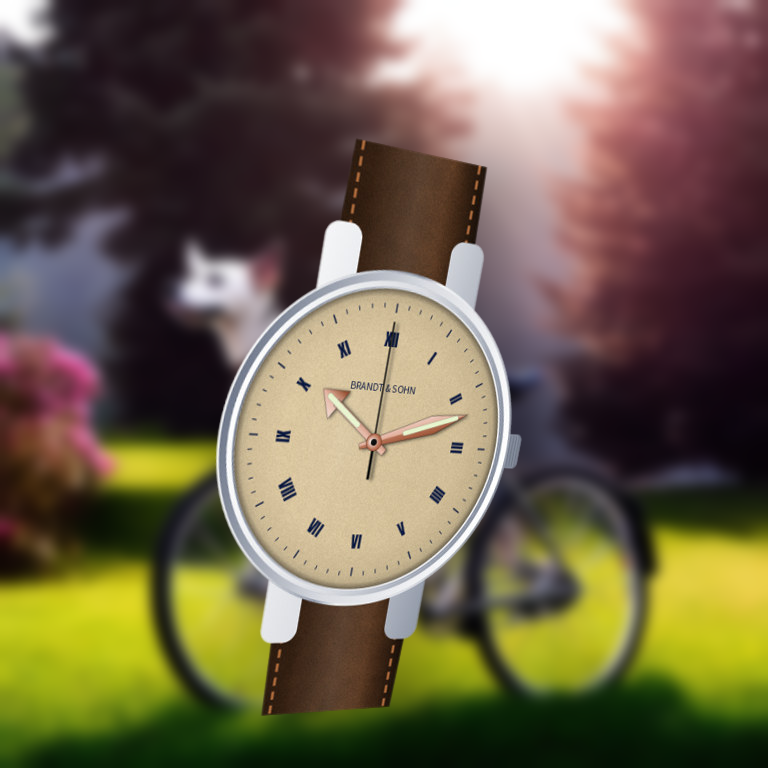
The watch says {"hour": 10, "minute": 12, "second": 0}
